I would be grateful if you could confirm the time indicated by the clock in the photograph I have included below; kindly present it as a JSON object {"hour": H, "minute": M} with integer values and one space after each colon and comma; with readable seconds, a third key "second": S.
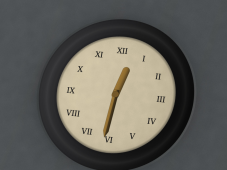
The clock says {"hour": 12, "minute": 31}
